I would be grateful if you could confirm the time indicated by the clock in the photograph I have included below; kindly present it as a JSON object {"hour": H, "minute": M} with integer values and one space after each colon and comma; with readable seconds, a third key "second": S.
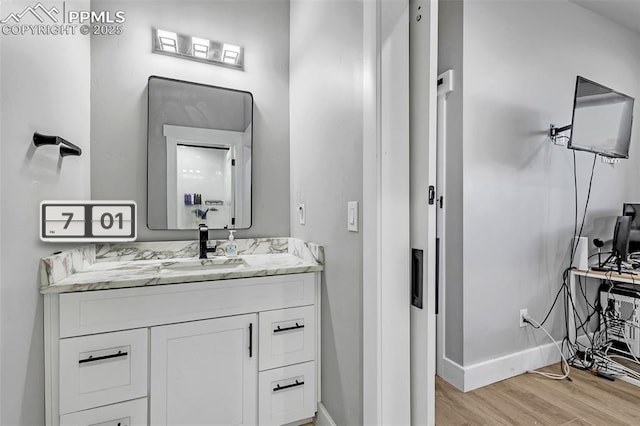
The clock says {"hour": 7, "minute": 1}
